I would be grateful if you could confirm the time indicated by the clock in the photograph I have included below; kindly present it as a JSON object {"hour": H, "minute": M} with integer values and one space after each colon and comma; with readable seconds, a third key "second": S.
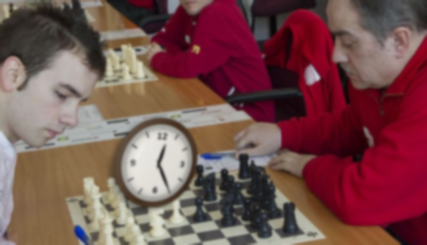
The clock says {"hour": 12, "minute": 25}
